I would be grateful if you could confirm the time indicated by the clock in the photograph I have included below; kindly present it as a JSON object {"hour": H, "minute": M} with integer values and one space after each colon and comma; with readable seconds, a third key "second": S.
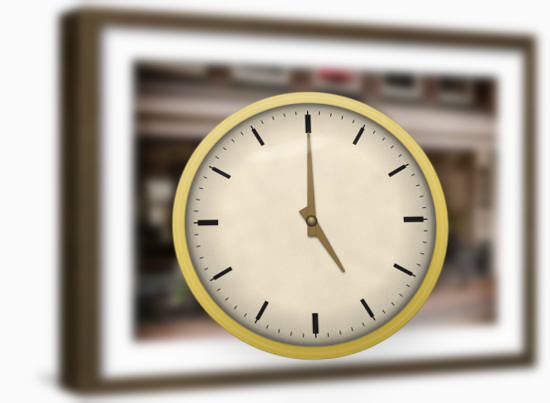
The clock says {"hour": 5, "minute": 0}
